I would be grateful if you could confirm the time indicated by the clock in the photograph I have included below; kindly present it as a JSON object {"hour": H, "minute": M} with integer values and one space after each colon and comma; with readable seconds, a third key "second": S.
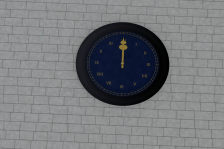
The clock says {"hour": 12, "minute": 0}
